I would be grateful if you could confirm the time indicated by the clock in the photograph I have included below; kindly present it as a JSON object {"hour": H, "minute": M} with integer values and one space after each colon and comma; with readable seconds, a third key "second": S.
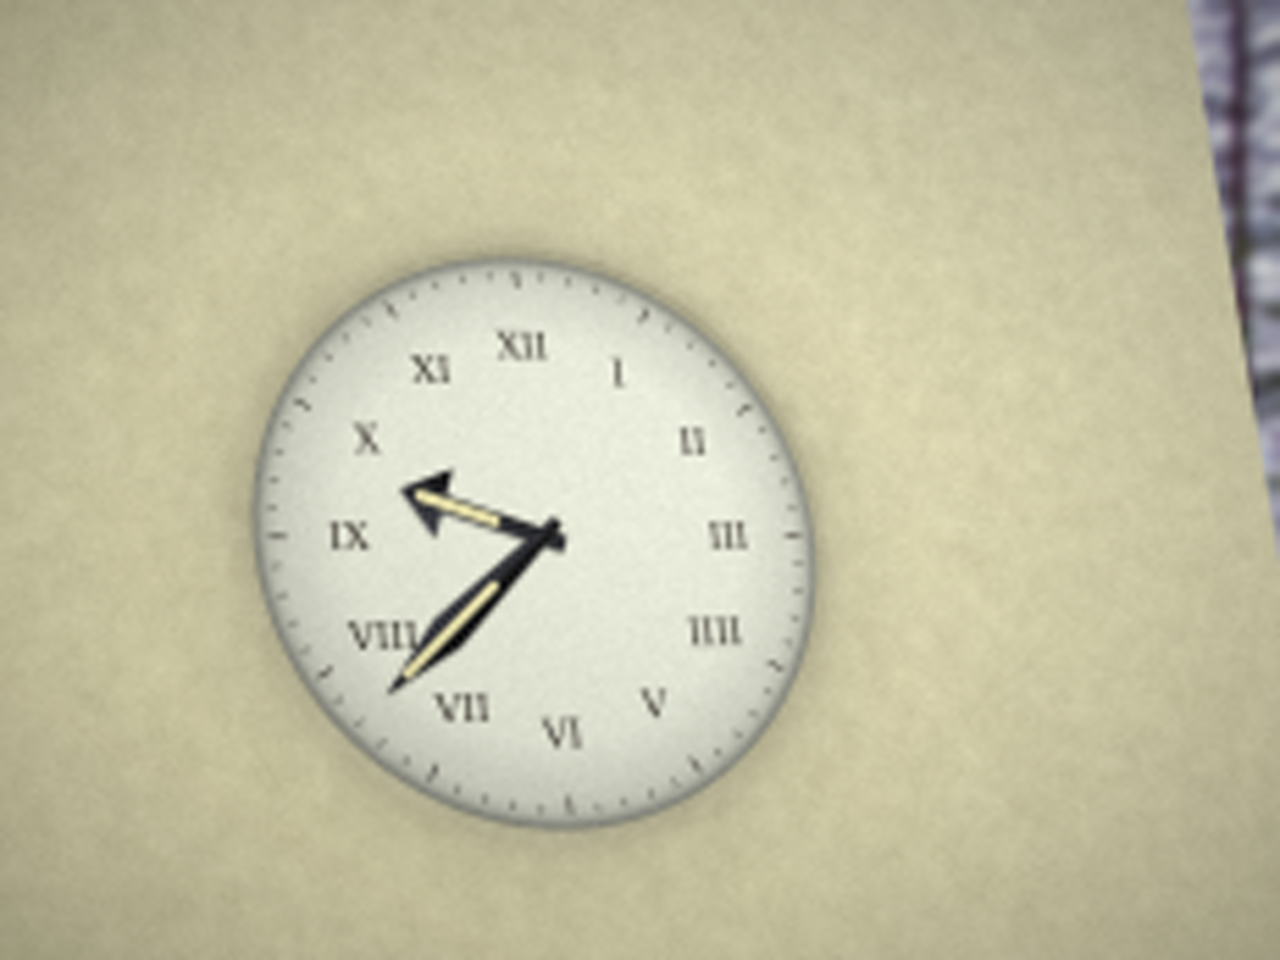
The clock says {"hour": 9, "minute": 38}
